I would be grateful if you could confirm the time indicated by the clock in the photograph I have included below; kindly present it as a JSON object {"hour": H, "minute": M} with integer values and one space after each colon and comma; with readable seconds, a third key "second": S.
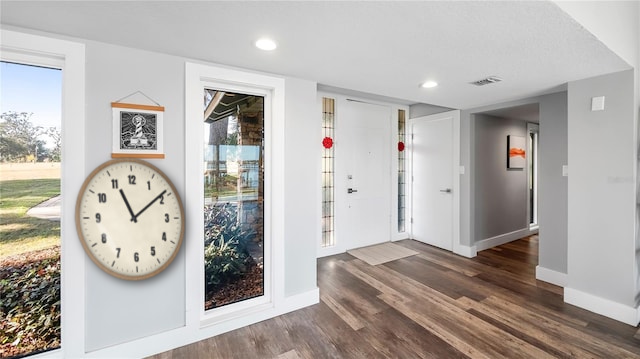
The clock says {"hour": 11, "minute": 9}
